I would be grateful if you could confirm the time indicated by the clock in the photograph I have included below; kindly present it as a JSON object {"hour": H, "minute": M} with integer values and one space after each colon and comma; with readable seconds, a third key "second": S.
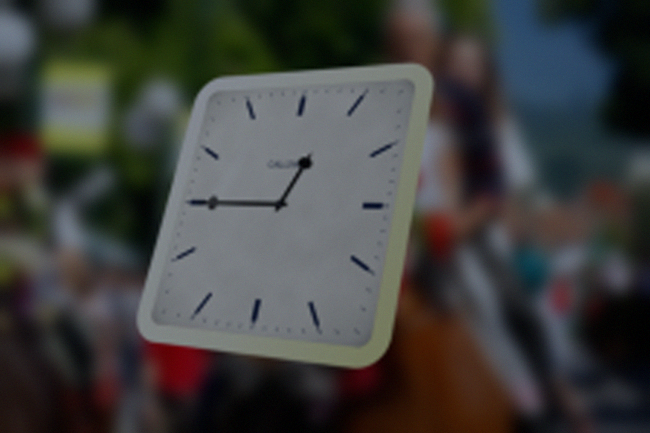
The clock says {"hour": 12, "minute": 45}
